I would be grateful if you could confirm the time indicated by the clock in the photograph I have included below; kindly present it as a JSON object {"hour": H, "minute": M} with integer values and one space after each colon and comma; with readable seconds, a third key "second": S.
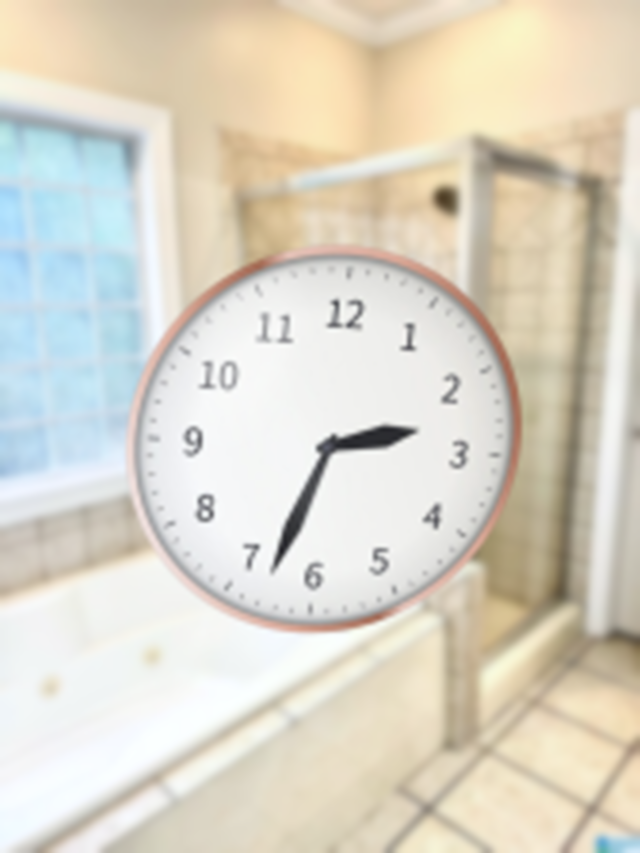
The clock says {"hour": 2, "minute": 33}
